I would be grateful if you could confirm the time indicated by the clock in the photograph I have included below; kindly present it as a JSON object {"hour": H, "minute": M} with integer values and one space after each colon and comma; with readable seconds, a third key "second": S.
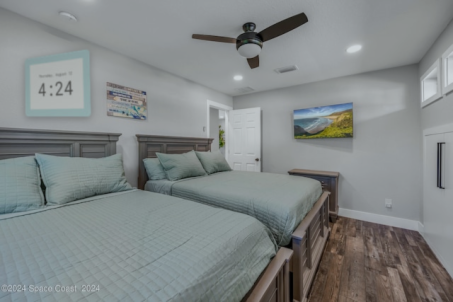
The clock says {"hour": 4, "minute": 24}
